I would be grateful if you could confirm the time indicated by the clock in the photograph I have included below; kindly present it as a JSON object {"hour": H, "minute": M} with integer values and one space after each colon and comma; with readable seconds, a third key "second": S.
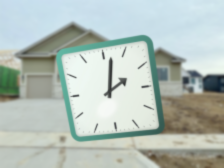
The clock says {"hour": 2, "minute": 2}
